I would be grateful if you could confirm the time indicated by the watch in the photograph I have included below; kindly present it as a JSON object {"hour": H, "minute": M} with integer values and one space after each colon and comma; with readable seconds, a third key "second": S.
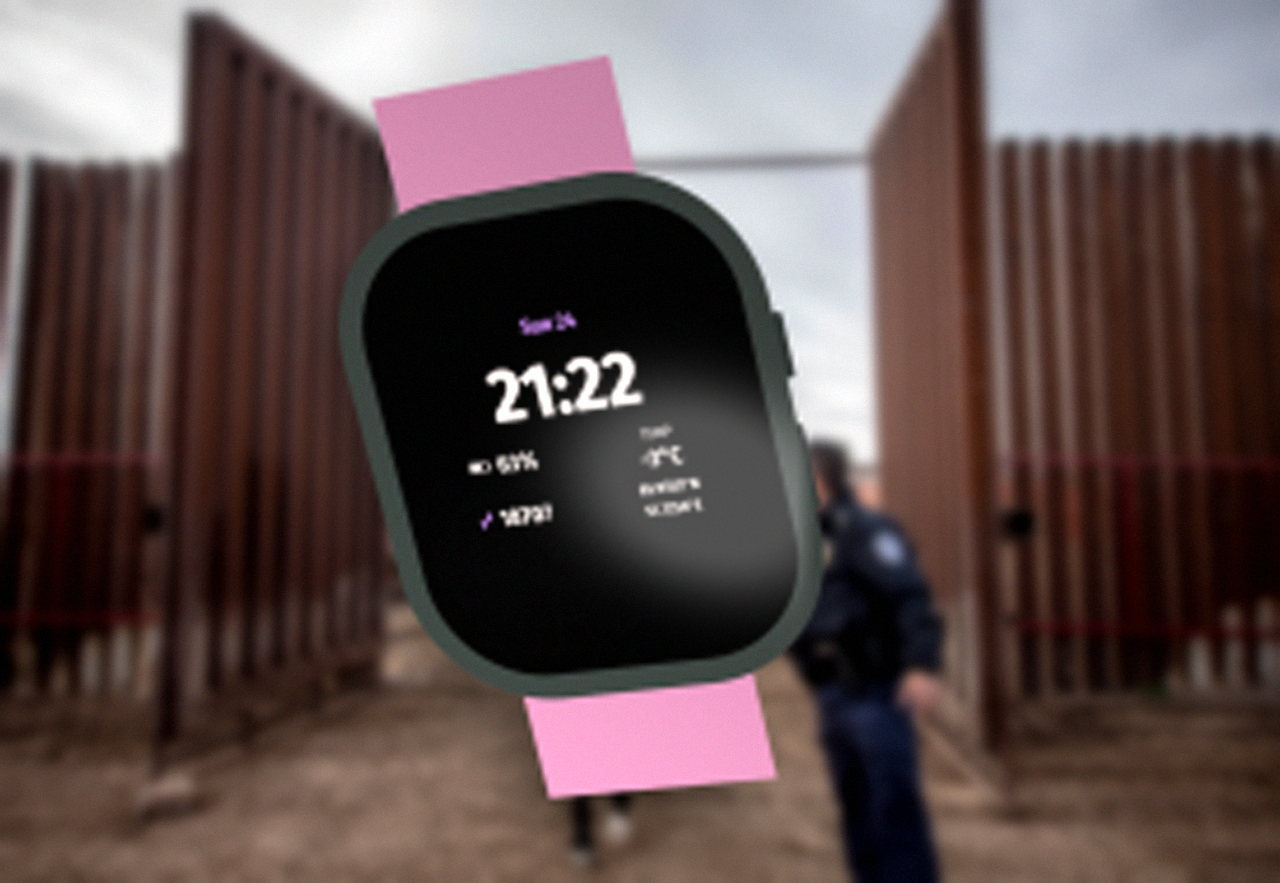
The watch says {"hour": 21, "minute": 22}
